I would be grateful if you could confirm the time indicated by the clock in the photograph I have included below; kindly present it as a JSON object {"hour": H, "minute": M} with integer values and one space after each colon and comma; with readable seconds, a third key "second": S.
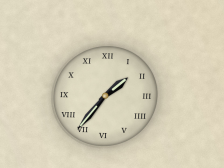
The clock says {"hour": 1, "minute": 36}
